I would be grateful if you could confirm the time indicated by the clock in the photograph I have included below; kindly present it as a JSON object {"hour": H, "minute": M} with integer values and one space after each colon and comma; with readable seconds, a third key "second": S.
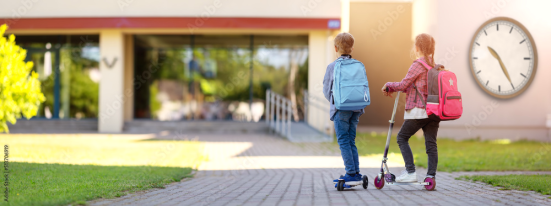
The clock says {"hour": 10, "minute": 25}
